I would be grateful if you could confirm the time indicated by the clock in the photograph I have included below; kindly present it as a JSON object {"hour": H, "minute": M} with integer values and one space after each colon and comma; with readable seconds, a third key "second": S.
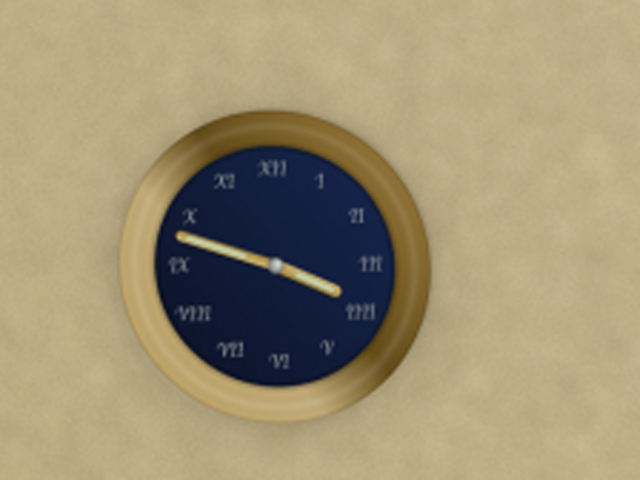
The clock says {"hour": 3, "minute": 48}
